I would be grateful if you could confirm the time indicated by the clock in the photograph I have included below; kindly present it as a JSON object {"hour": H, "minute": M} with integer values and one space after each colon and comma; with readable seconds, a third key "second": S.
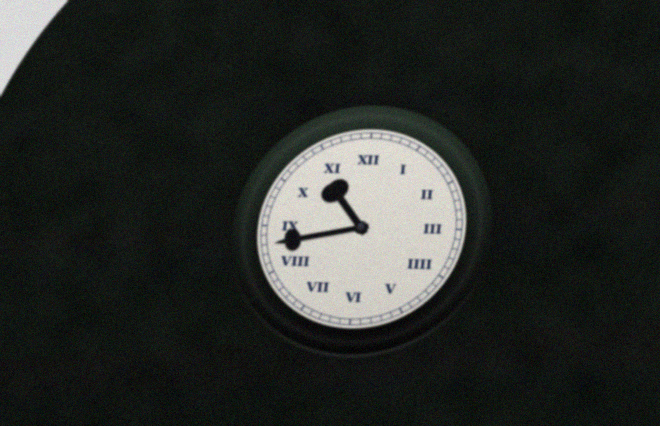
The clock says {"hour": 10, "minute": 43}
